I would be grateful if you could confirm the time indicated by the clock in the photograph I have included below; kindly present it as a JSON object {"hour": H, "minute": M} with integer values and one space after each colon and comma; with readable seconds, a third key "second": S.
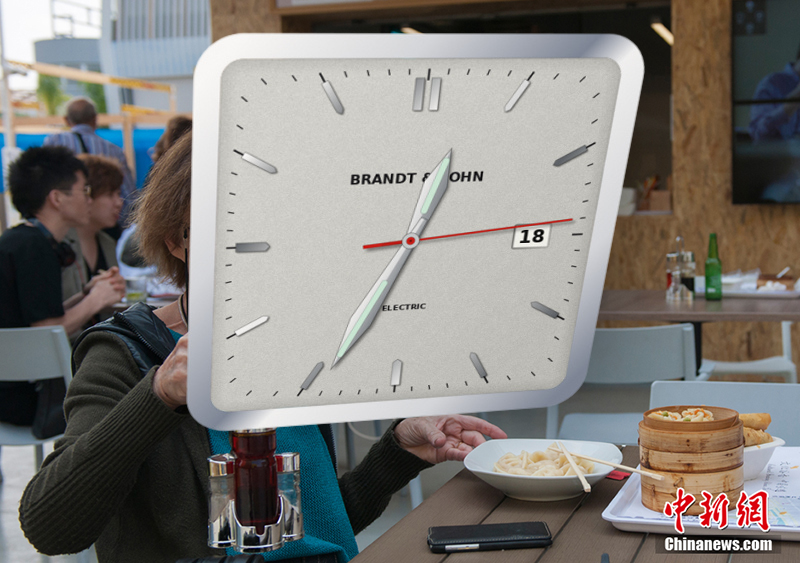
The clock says {"hour": 12, "minute": 34, "second": 14}
